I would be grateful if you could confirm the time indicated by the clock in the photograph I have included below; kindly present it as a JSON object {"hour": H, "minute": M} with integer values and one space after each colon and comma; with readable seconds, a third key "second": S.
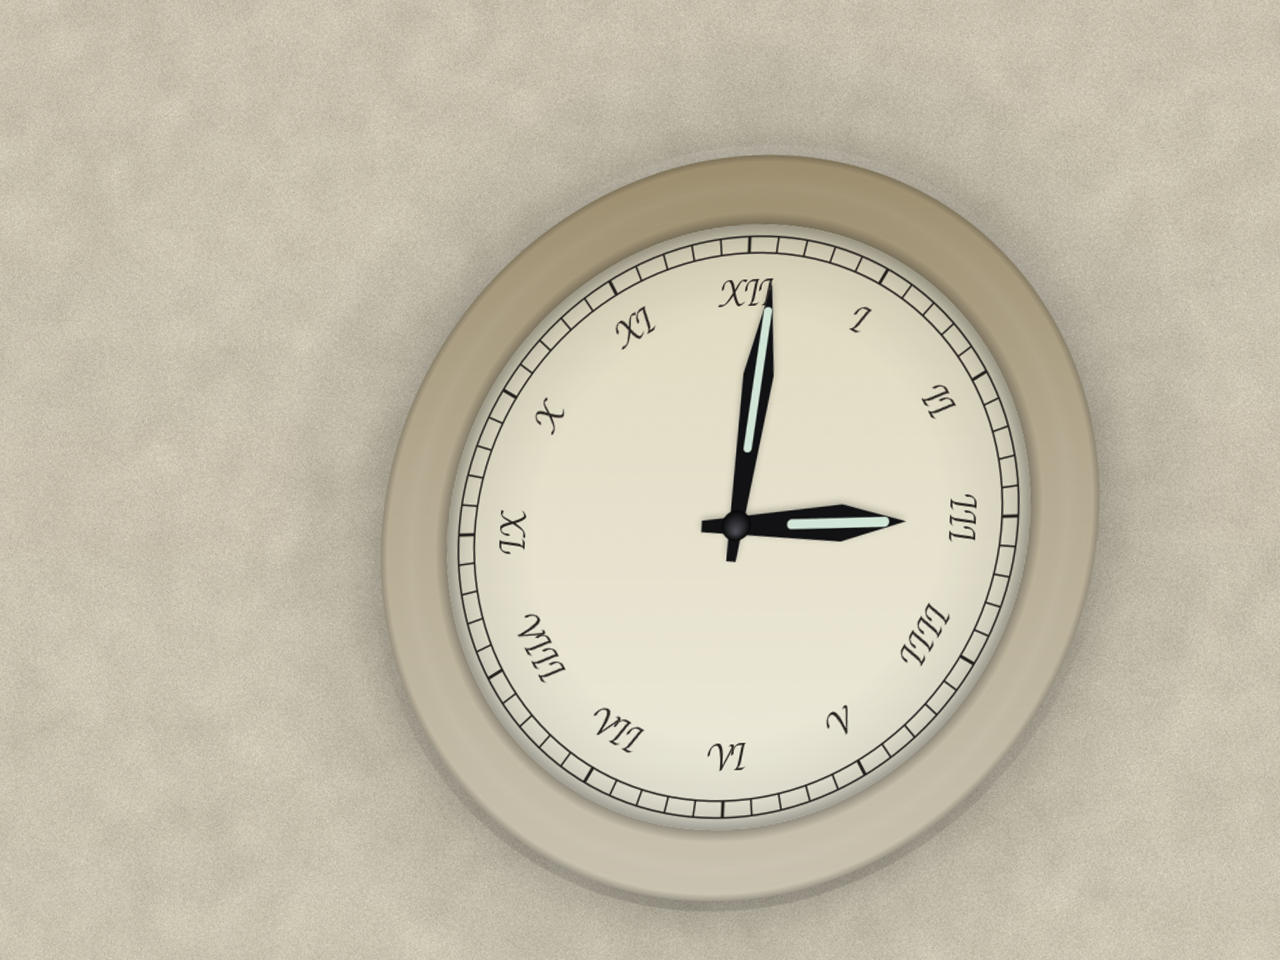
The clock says {"hour": 3, "minute": 1}
